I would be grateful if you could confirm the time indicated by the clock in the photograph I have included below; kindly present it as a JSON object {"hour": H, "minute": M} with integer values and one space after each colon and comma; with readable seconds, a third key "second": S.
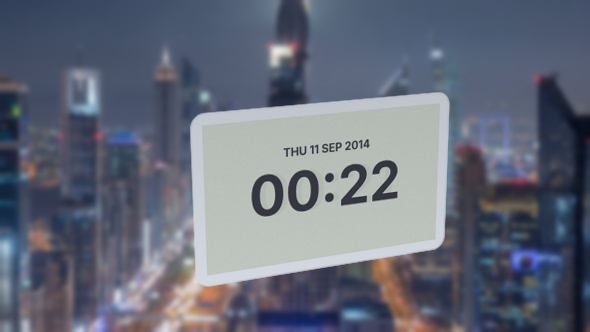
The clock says {"hour": 0, "minute": 22}
